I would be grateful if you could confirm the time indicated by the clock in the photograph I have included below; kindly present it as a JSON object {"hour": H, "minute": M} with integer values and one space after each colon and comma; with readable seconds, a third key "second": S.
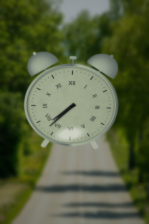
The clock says {"hour": 7, "minute": 37}
